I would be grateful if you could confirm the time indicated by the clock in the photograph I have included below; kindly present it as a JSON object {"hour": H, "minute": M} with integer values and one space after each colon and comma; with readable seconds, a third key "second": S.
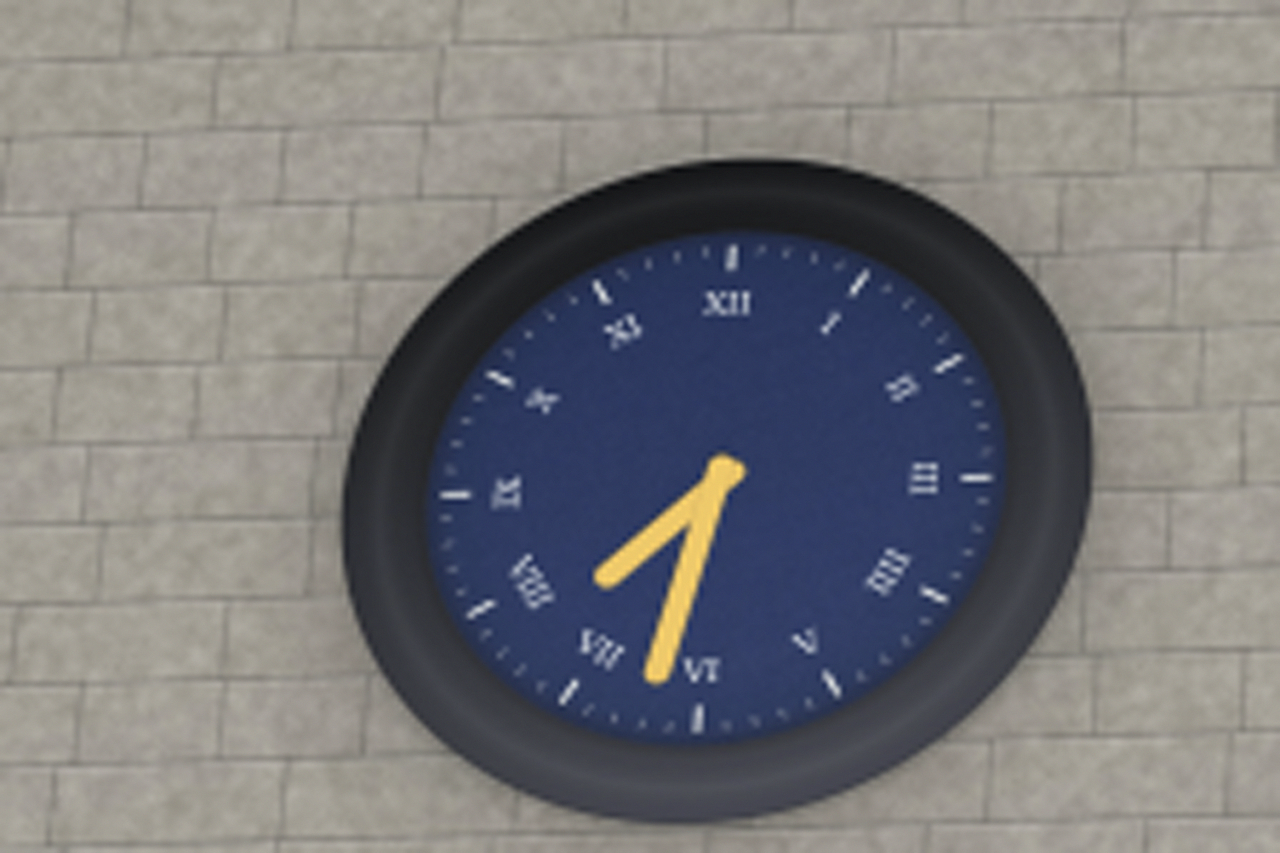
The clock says {"hour": 7, "minute": 32}
